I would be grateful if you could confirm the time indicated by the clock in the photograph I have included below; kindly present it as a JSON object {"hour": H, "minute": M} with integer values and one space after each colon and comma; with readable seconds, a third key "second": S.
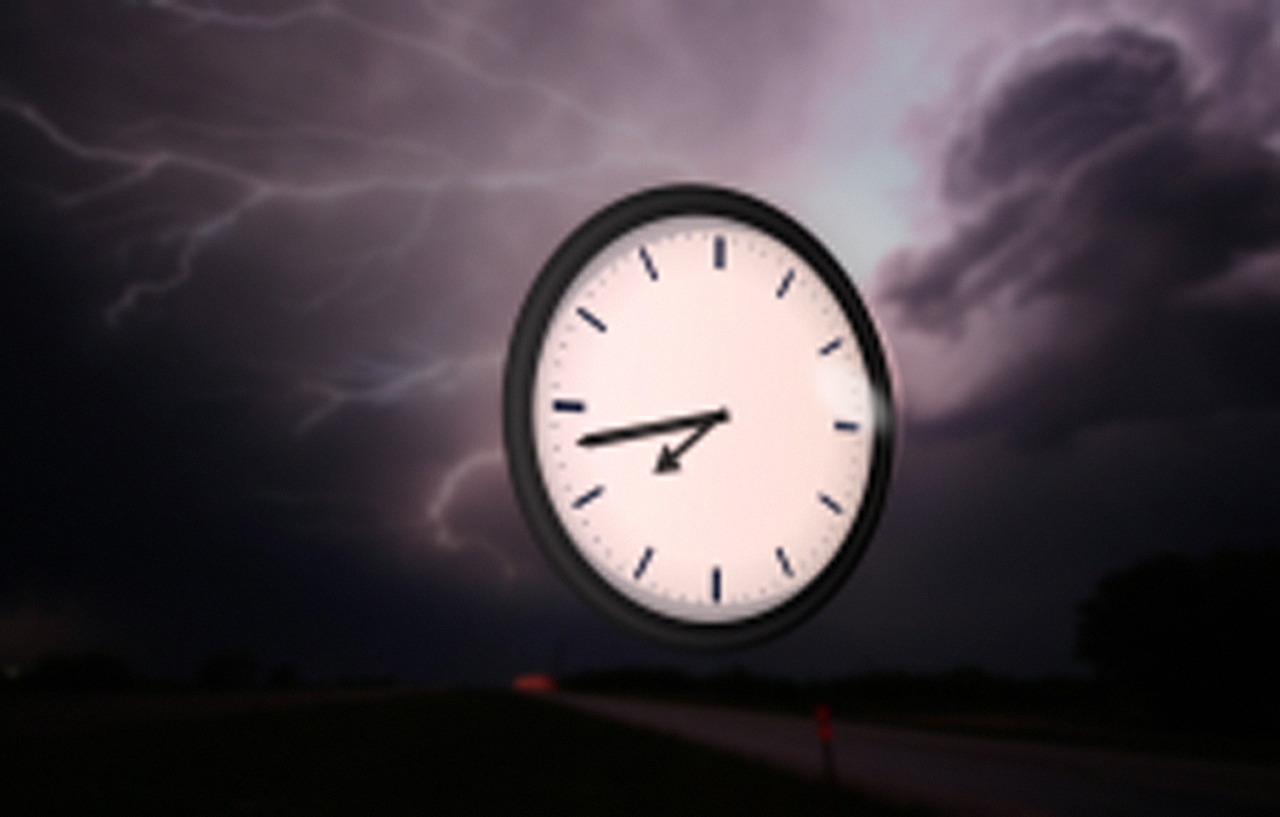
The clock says {"hour": 7, "minute": 43}
